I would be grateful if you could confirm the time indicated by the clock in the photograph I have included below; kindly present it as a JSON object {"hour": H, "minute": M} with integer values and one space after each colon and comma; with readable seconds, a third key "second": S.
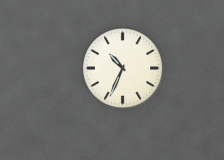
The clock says {"hour": 10, "minute": 34}
